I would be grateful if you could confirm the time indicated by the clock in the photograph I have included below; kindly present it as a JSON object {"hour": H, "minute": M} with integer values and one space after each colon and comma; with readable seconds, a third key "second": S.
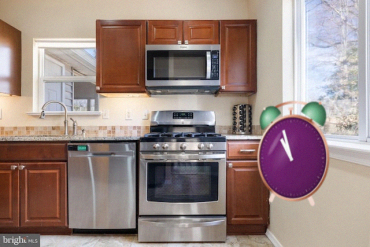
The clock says {"hour": 10, "minute": 57}
